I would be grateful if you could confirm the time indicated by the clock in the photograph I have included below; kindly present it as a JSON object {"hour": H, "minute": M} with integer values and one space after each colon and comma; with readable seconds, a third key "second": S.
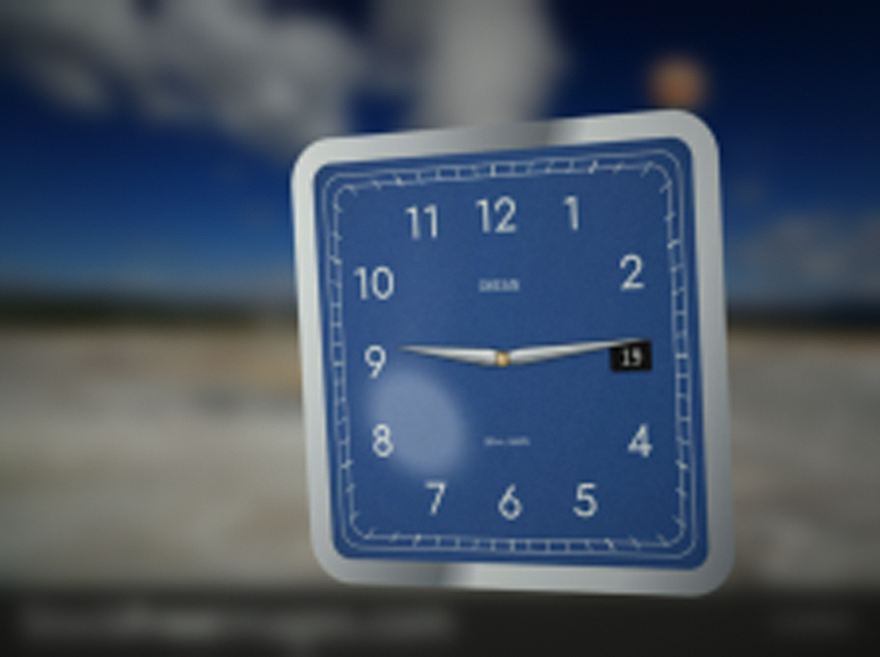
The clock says {"hour": 9, "minute": 14}
